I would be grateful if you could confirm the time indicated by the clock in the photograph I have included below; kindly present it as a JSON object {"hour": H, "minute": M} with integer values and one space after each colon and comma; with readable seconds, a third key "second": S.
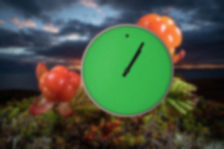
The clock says {"hour": 1, "minute": 5}
